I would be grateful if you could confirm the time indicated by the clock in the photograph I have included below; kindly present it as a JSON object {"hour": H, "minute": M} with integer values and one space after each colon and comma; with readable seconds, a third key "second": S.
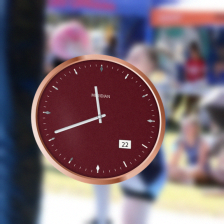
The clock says {"hour": 11, "minute": 41}
